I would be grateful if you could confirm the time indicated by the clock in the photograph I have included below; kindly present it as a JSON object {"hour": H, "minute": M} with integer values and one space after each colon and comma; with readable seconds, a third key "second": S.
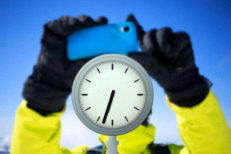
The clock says {"hour": 6, "minute": 33}
